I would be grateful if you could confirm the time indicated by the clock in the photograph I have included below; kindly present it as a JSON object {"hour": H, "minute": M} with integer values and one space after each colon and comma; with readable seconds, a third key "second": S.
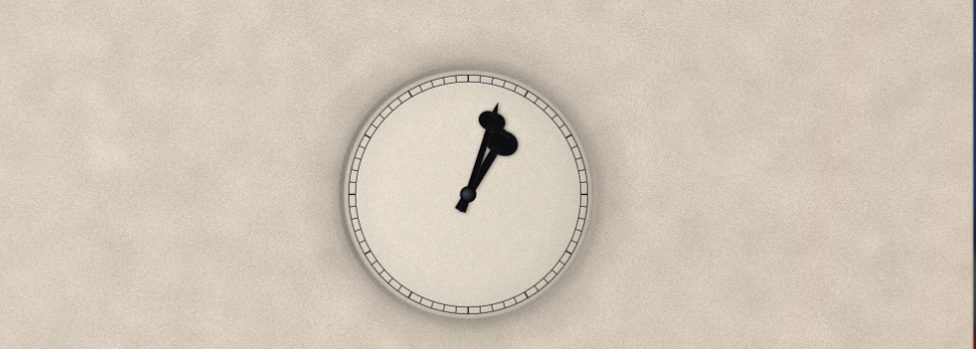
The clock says {"hour": 1, "minute": 3}
